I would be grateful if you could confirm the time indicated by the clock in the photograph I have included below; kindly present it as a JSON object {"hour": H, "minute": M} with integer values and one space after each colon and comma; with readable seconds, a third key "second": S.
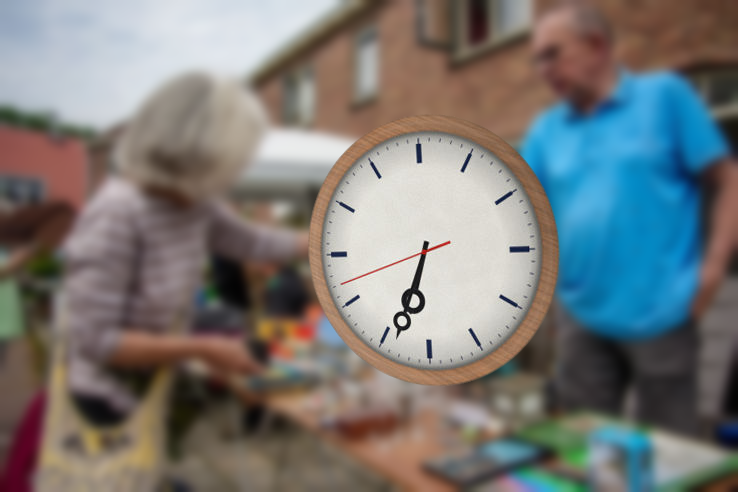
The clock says {"hour": 6, "minute": 33, "second": 42}
